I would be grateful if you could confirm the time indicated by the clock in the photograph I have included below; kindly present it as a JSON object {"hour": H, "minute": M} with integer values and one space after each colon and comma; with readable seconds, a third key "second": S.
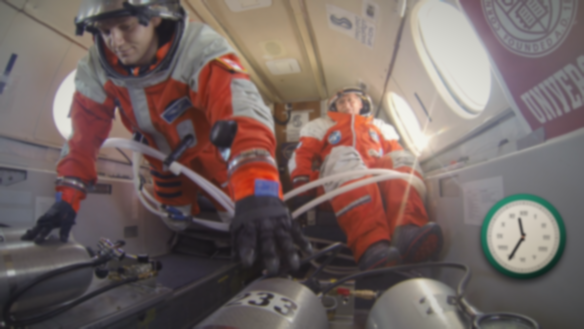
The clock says {"hour": 11, "minute": 35}
